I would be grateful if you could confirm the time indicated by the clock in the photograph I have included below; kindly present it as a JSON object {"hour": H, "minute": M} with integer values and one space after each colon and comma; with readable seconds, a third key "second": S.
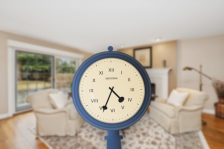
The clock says {"hour": 4, "minute": 34}
